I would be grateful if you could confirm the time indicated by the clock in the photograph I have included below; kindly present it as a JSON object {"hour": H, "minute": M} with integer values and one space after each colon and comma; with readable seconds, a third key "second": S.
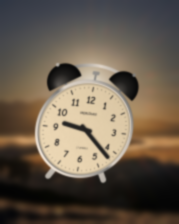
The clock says {"hour": 9, "minute": 22}
